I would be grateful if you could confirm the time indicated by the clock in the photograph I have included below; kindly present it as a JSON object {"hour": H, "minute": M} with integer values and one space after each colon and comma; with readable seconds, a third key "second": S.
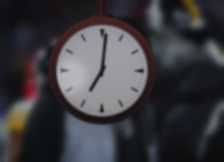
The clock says {"hour": 7, "minute": 1}
